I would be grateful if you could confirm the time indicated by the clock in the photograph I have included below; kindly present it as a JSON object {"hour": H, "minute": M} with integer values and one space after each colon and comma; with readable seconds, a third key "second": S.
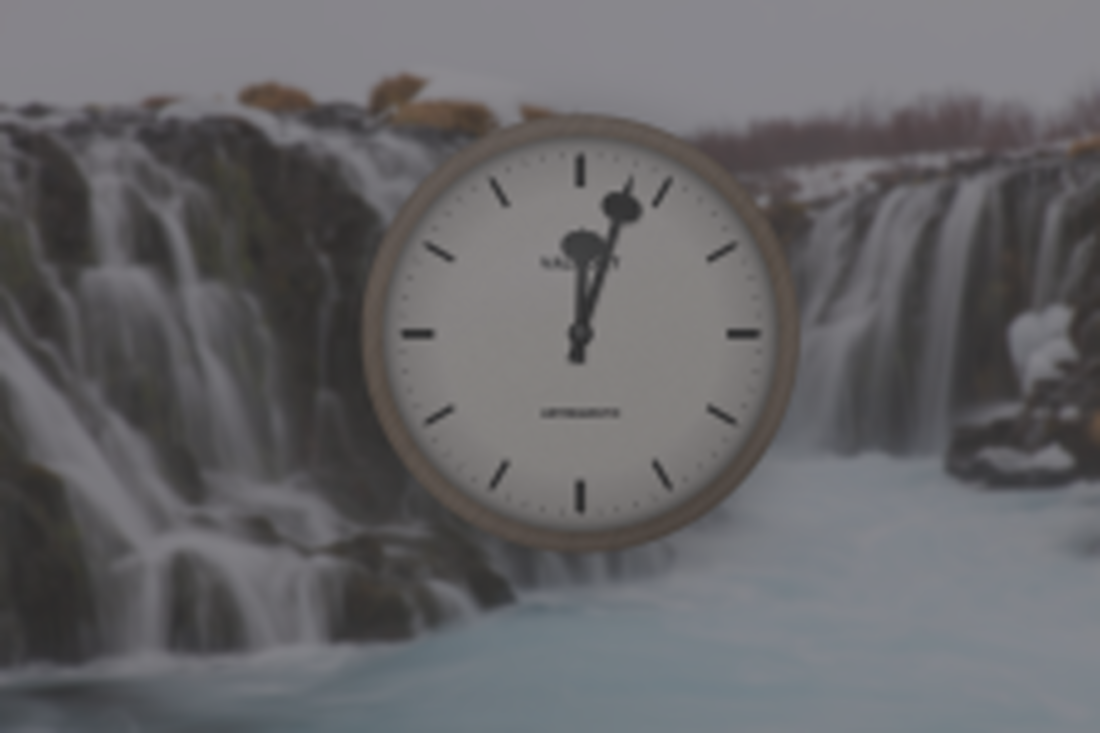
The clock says {"hour": 12, "minute": 3}
